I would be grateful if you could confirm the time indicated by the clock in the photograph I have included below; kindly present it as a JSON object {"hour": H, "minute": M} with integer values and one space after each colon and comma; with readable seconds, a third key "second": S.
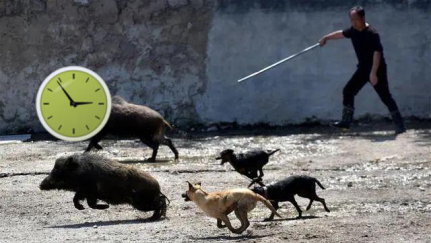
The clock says {"hour": 2, "minute": 54}
